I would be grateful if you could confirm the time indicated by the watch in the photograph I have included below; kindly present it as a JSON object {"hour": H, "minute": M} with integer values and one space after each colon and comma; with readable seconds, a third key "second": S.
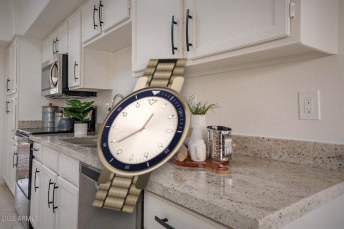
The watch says {"hour": 12, "minute": 39}
